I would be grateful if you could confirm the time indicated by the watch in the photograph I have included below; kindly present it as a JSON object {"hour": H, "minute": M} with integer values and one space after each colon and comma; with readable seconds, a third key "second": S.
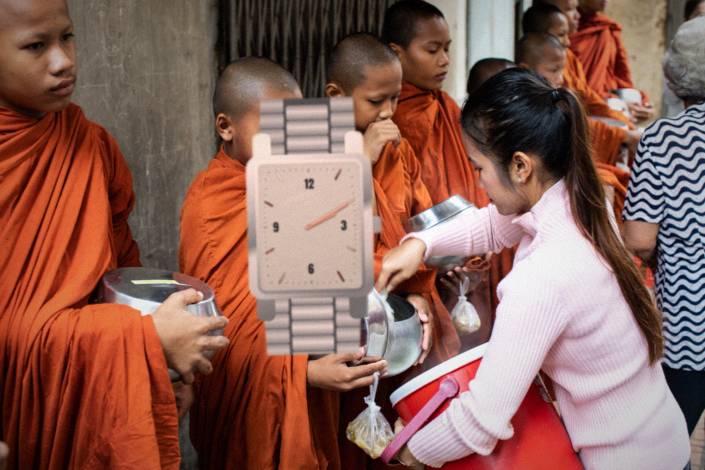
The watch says {"hour": 2, "minute": 10}
